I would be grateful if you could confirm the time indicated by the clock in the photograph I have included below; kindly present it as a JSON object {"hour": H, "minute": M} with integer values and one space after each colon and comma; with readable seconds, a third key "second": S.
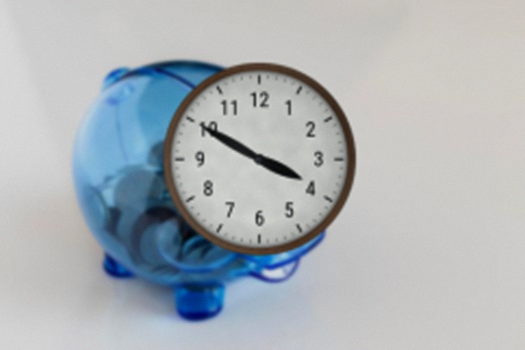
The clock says {"hour": 3, "minute": 50}
